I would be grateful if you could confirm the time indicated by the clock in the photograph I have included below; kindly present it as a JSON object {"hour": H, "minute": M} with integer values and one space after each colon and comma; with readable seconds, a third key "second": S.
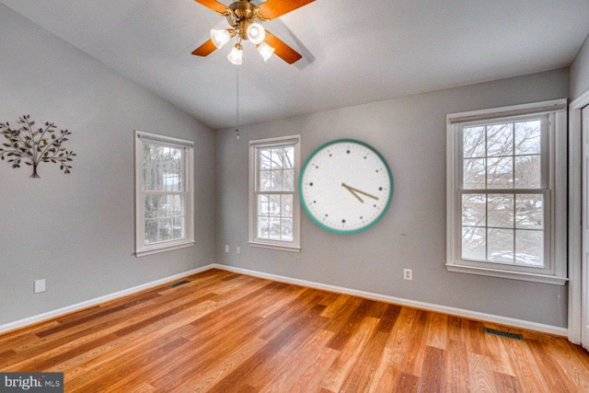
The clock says {"hour": 4, "minute": 18}
